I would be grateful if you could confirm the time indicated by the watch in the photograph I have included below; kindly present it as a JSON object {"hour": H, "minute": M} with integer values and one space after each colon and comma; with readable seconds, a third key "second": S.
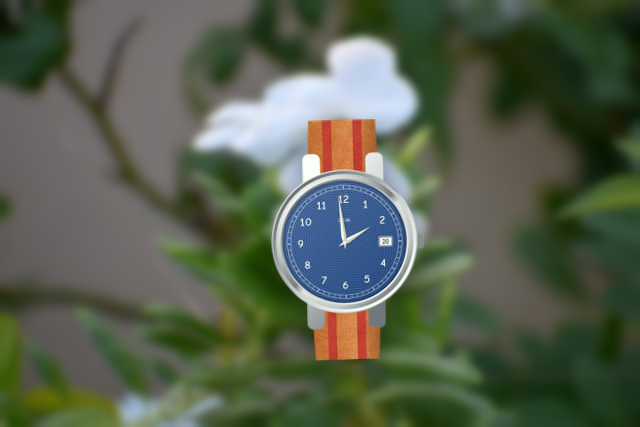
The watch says {"hour": 1, "minute": 59}
